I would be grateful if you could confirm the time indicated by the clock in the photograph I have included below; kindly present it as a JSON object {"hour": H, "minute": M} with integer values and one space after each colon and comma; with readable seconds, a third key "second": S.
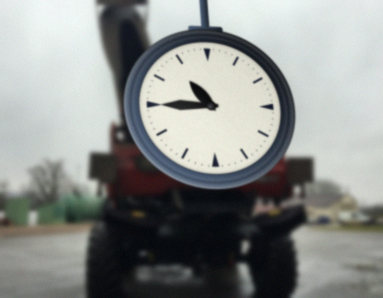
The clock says {"hour": 10, "minute": 45}
